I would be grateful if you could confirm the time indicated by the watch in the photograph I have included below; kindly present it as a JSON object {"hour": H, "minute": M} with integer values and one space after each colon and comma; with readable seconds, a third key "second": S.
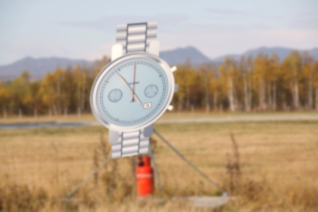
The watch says {"hour": 4, "minute": 54}
